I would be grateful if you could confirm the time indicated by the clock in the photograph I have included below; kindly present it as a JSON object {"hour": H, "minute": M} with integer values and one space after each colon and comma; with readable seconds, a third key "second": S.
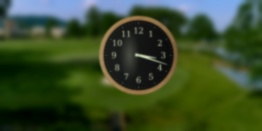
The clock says {"hour": 3, "minute": 18}
